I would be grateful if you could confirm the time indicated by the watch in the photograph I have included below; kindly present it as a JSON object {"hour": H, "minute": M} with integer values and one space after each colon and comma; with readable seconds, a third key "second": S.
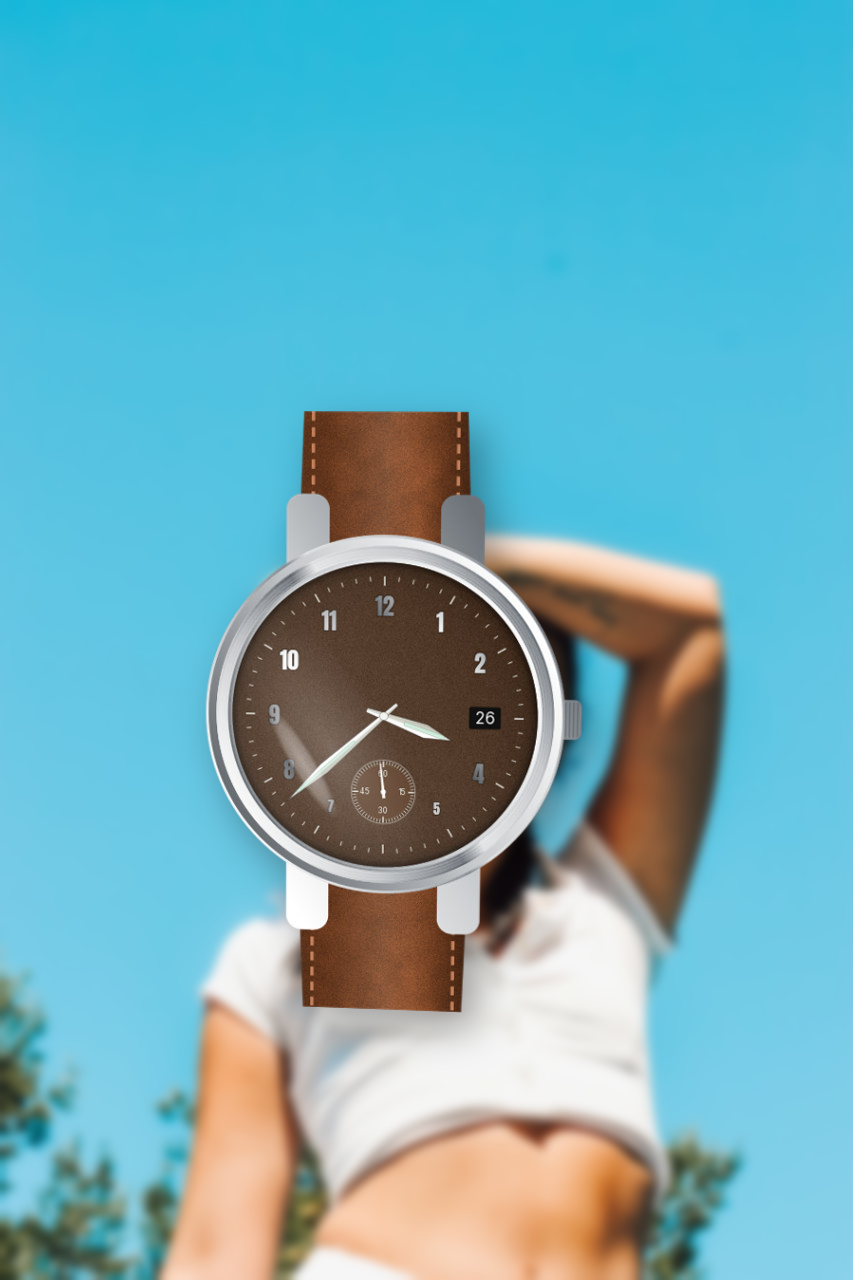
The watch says {"hour": 3, "minute": 37, "second": 59}
